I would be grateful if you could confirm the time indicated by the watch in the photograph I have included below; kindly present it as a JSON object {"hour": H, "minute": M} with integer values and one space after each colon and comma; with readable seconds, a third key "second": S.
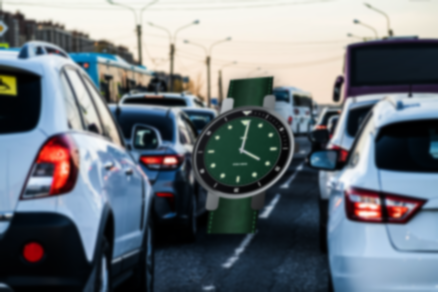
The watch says {"hour": 4, "minute": 1}
